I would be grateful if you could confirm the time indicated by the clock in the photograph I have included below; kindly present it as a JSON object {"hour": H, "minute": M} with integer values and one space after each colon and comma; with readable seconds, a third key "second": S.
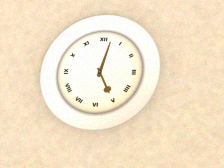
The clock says {"hour": 5, "minute": 2}
